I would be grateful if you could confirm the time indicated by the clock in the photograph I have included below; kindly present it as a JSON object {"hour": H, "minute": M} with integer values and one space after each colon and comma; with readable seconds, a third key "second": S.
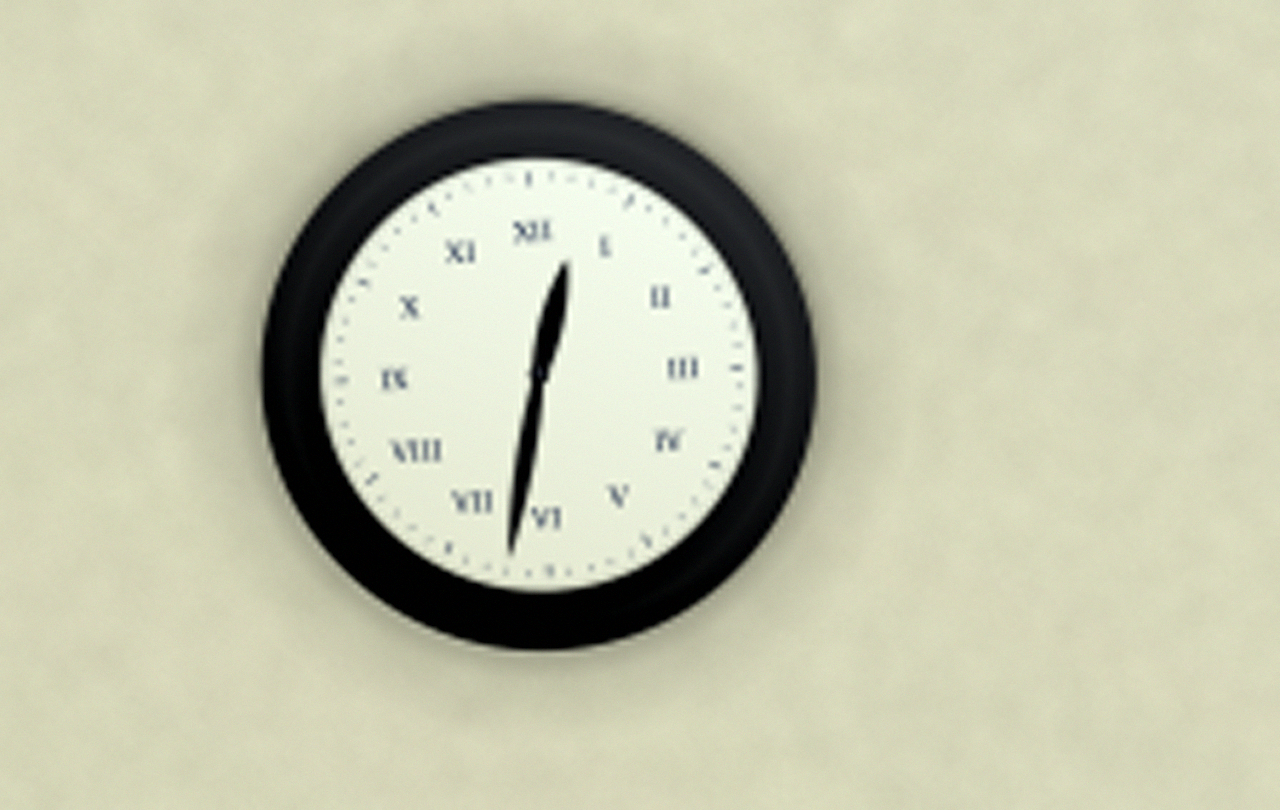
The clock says {"hour": 12, "minute": 32}
